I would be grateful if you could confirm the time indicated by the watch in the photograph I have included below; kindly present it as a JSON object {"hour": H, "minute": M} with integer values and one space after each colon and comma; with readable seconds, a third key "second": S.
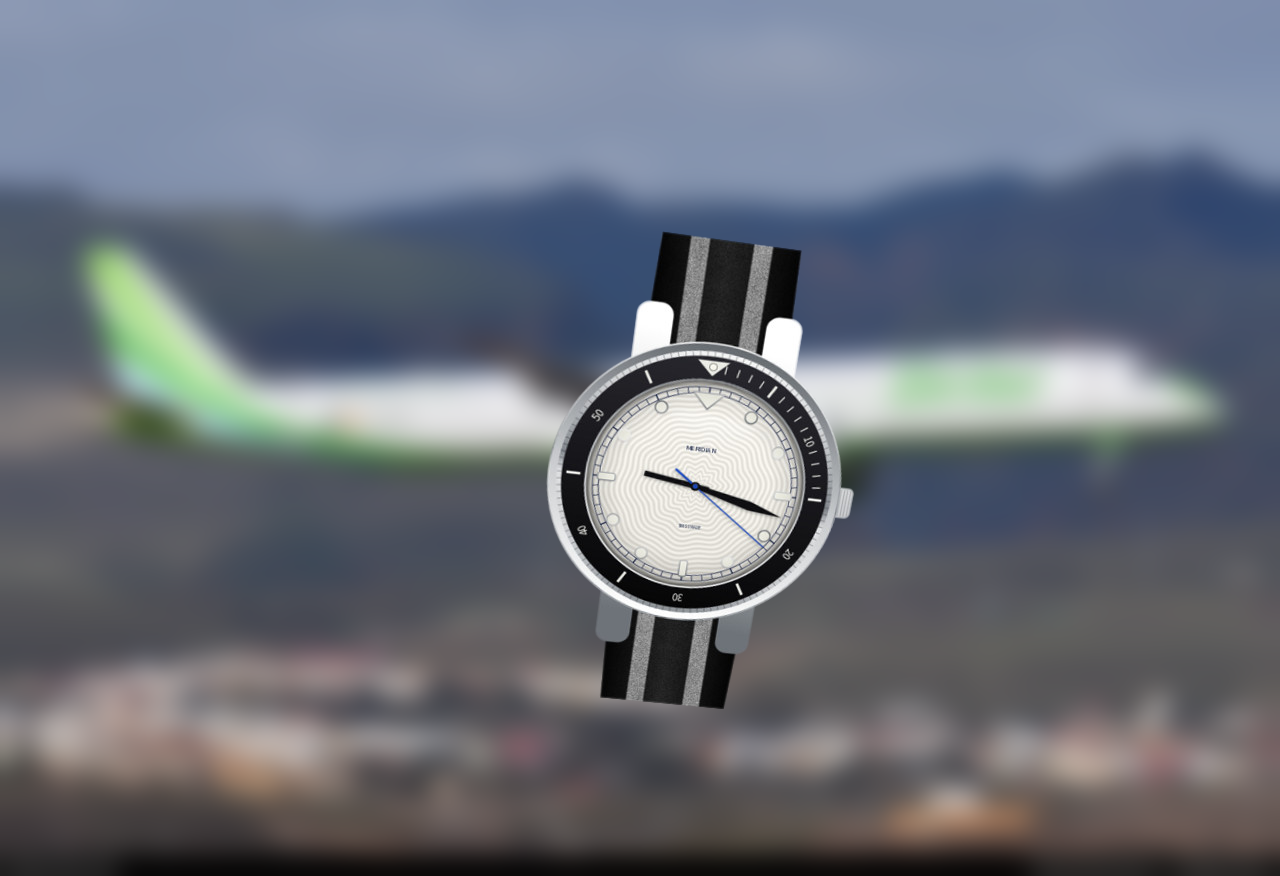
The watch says {"hour": 9, "minute": 17, "second": 21}
